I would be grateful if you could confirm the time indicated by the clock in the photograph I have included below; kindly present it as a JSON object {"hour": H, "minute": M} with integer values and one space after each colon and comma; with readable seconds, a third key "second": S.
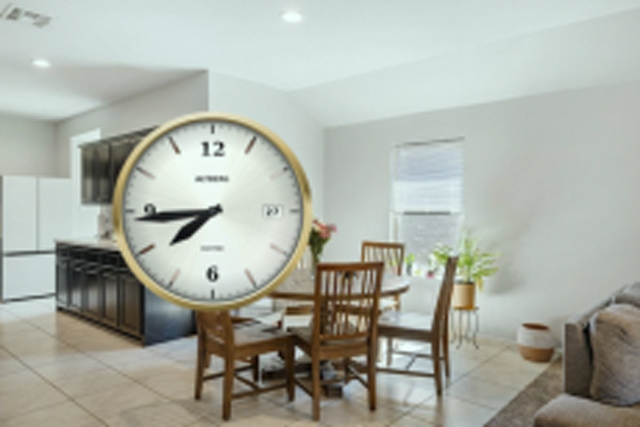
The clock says {"hour": 7, "minute": 44}
